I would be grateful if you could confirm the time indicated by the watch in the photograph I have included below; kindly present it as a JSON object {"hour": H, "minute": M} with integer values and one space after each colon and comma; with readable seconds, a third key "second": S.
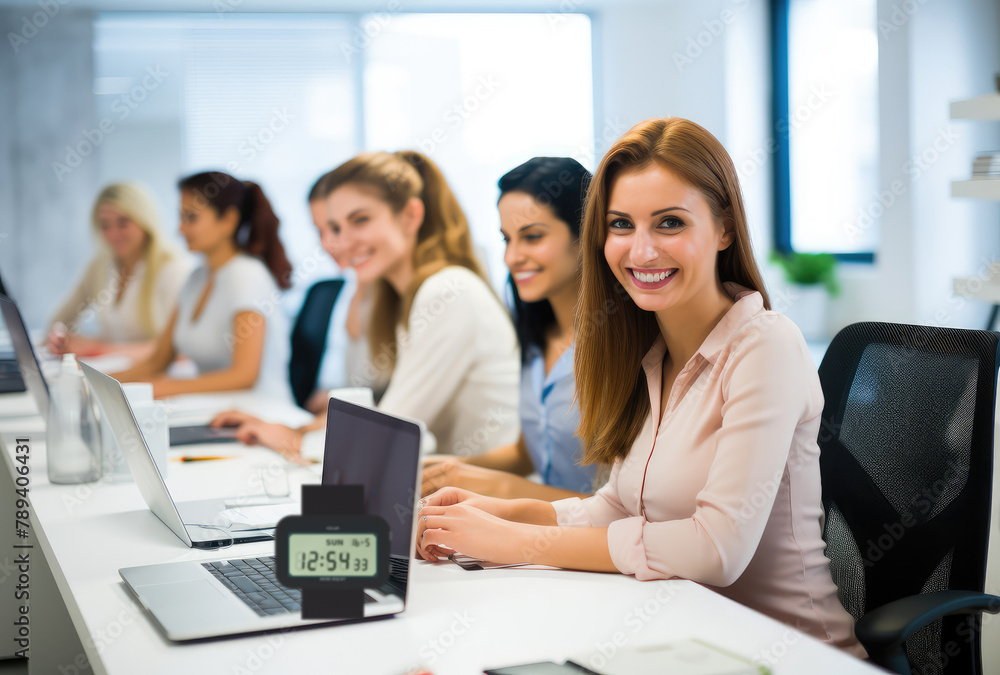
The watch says {"hour": 12, "minute": 54, "second": 33}
